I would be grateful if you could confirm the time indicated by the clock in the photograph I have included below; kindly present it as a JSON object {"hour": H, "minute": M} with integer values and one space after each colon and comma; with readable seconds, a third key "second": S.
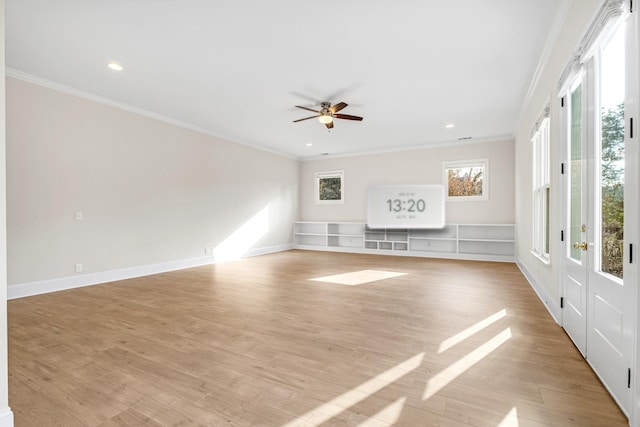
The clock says {"hour": 13, "minute": 20}
